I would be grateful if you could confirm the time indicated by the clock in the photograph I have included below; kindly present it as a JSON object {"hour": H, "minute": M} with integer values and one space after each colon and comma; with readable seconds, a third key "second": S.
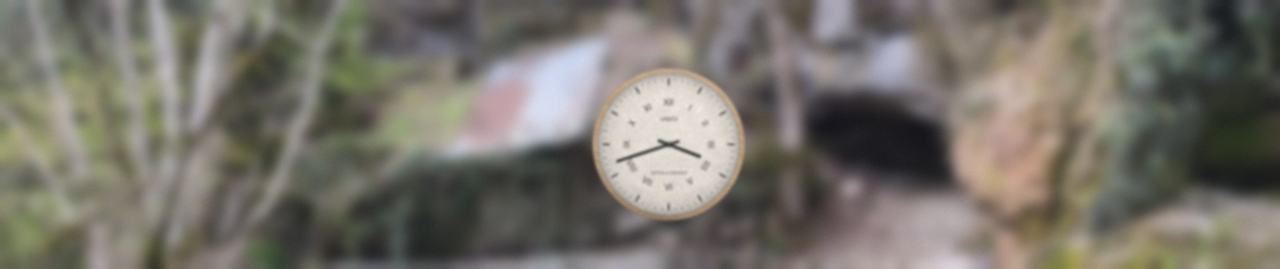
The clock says {"hour": 3, "minute": 42}
